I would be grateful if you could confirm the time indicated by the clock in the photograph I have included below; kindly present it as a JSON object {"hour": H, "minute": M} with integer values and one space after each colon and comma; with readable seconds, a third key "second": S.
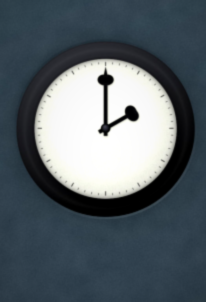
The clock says {"hour": 2, "minute": 0}
